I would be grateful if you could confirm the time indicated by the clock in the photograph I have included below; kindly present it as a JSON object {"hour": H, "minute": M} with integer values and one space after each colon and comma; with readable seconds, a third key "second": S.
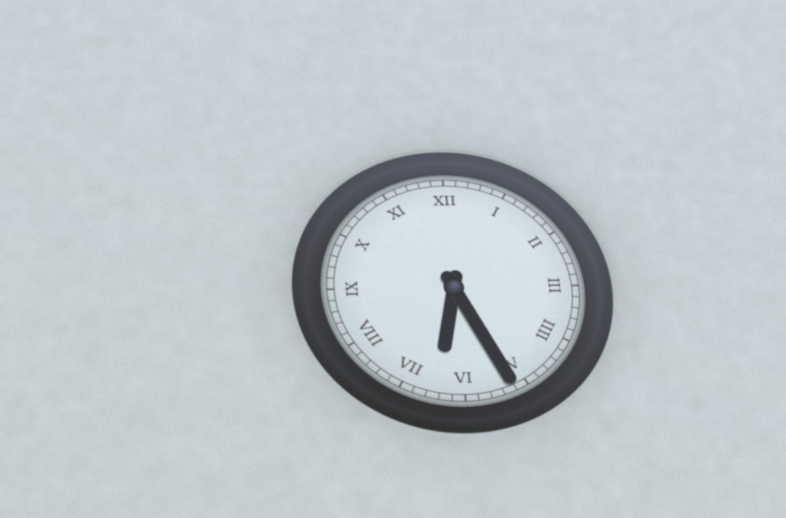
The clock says {"hour": 6, "minute": 26}
